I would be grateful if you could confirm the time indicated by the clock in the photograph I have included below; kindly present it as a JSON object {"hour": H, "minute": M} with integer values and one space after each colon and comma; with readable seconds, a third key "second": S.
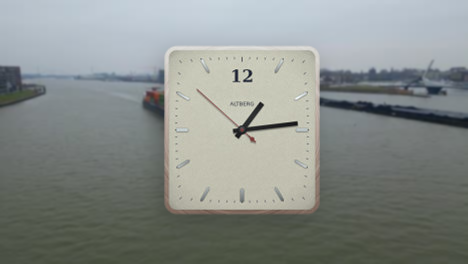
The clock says {"hour": 1, "minute": 13, "second": 52}
